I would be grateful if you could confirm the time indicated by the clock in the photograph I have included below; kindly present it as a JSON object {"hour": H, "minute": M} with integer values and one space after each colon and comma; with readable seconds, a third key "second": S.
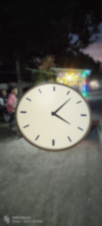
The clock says {"hour": 4, "minute": 7}
